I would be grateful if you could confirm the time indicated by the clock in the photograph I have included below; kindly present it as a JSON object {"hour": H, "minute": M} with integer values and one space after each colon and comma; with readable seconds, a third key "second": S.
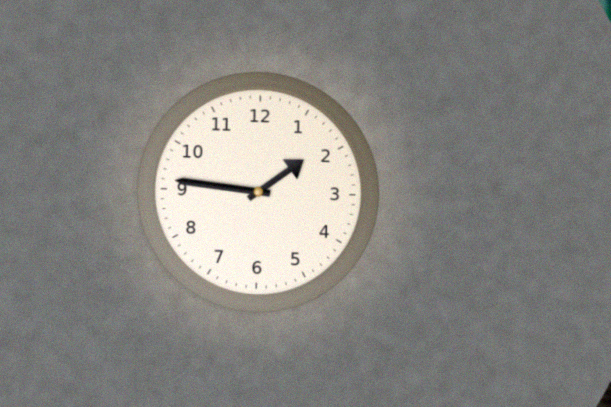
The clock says {"hour": 1, "minute": 46}
